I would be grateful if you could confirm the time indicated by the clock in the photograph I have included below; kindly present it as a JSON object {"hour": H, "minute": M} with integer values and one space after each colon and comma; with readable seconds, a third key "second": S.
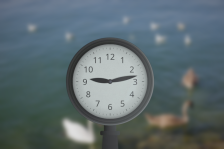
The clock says {"hour": 9, "minute": 13}
